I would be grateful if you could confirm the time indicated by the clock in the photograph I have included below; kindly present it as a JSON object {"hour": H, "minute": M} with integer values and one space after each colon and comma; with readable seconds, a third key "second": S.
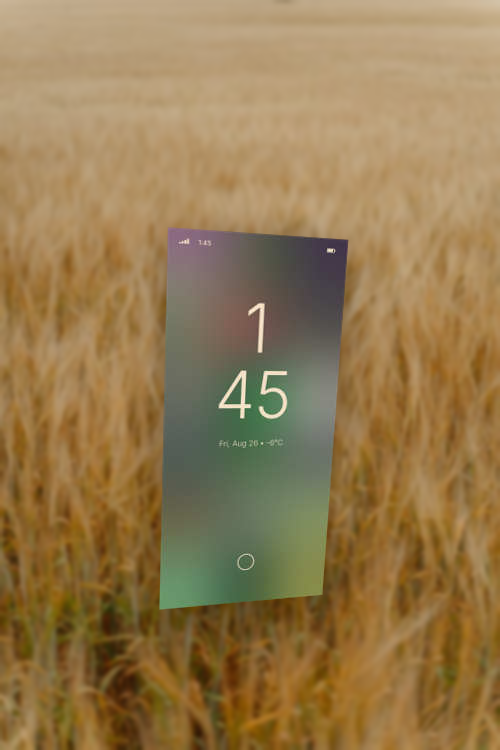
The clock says {"hour": 1, "minute": 45}
